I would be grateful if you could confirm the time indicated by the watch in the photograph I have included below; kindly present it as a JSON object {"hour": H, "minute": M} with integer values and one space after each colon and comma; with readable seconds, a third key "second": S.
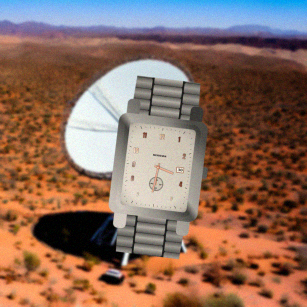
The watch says {"hour": 3, "minute": 31}
